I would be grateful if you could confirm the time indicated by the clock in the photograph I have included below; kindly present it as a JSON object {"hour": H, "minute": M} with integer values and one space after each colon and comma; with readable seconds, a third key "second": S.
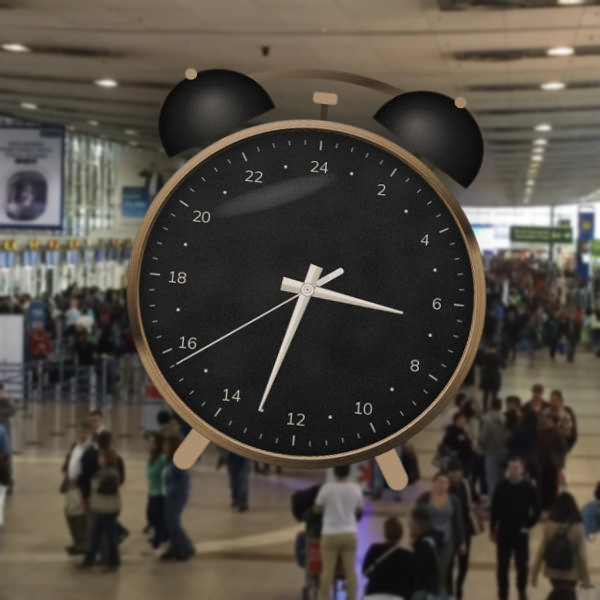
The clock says {"hour": 6, "minute": 32, "second": 39}
